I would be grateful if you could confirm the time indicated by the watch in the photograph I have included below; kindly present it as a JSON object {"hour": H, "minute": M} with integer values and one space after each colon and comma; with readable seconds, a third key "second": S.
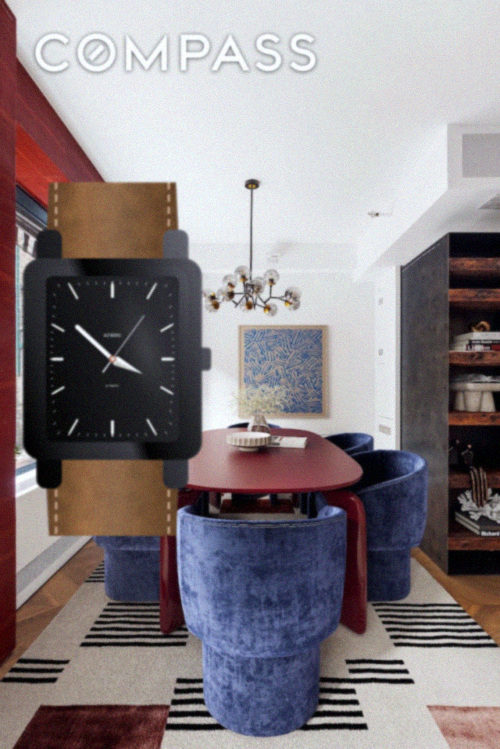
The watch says {"hour": 3, "minute": 52, "second": 6}
